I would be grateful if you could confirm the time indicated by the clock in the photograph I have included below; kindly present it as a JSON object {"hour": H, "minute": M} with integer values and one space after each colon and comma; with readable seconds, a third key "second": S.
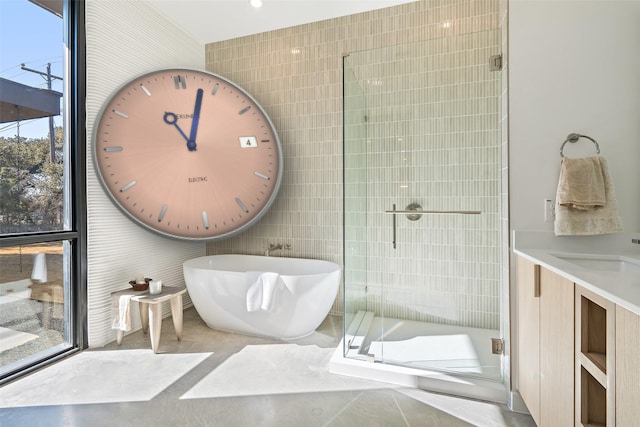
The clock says {"hour": 11, "minute": 3}
